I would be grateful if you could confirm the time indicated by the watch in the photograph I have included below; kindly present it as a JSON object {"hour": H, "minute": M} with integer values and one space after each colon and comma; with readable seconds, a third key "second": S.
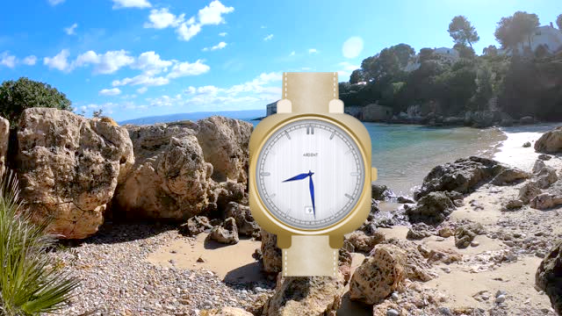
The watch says {"hour": 8, "minute": 29}
